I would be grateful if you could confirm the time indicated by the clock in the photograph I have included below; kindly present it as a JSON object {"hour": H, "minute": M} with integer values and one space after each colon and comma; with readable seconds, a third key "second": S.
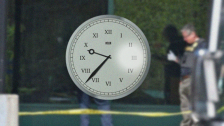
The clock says {"hour": 9, "minute": 37}
